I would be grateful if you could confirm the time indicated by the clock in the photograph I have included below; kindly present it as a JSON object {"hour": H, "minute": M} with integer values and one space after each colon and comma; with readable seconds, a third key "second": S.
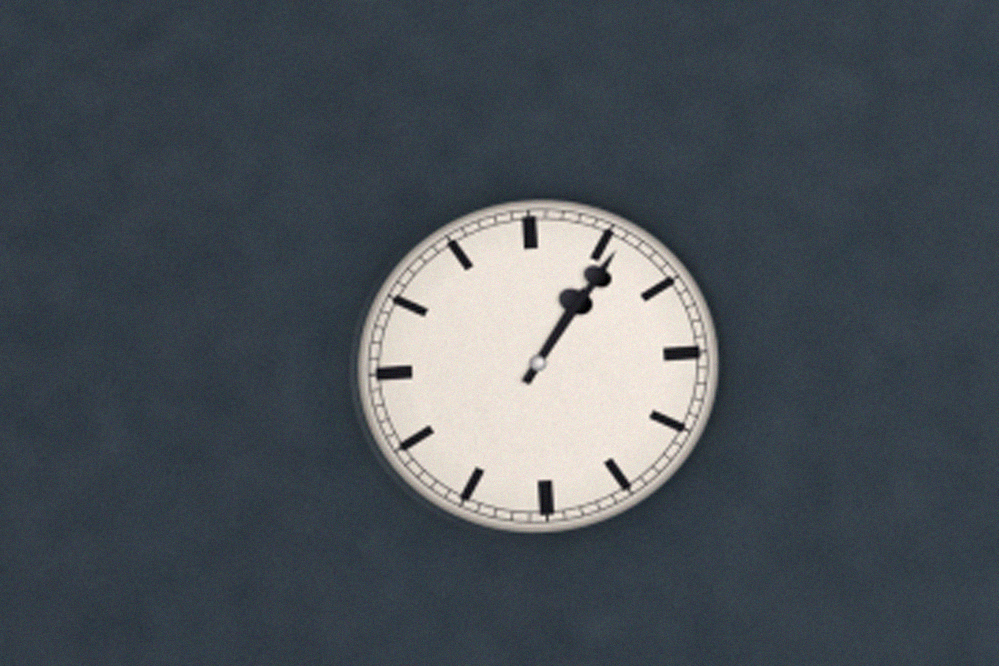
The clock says {"hour": 1, "minute": 6}
